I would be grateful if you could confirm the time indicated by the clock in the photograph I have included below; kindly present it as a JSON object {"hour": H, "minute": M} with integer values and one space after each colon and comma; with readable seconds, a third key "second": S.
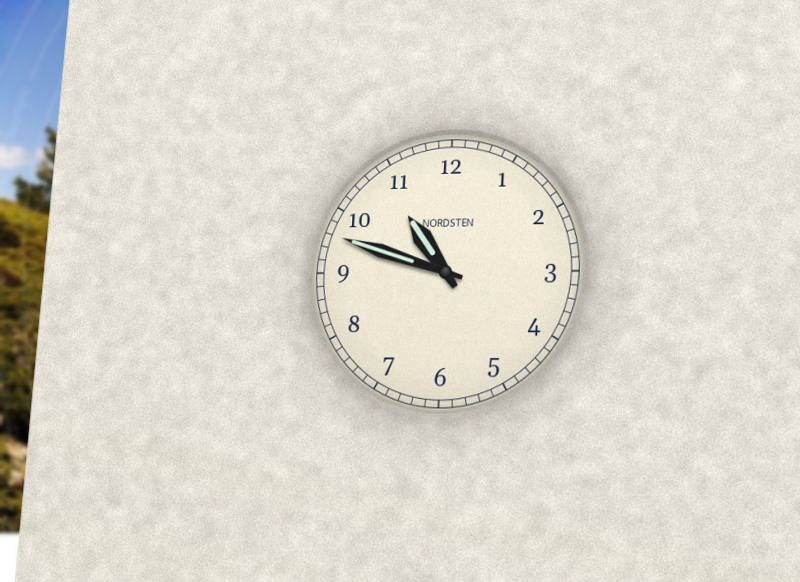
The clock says {"hour": 10, "minute": 48}
